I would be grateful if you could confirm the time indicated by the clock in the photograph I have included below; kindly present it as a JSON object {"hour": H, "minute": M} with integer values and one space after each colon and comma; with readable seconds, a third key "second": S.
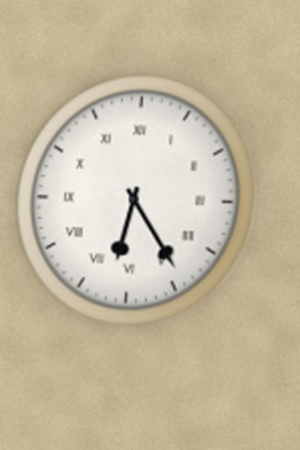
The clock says {"hour": 6, "minute": 24}
